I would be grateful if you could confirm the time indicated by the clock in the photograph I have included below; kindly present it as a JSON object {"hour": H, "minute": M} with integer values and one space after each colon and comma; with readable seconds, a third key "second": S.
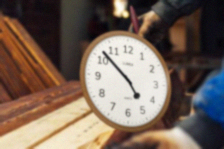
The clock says {"hour": 4, "minute": 52}
